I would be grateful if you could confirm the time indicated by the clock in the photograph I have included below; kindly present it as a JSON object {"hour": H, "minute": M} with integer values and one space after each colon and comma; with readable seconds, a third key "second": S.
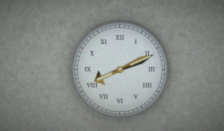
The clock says {"hour": 8, "minute": 11}
